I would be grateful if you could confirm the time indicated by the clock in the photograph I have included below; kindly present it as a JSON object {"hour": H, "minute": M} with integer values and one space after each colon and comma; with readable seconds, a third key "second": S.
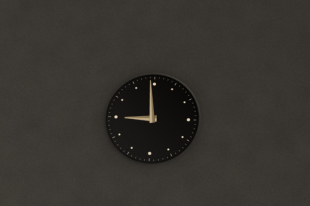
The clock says {"hour": 8, "minute": 59}
